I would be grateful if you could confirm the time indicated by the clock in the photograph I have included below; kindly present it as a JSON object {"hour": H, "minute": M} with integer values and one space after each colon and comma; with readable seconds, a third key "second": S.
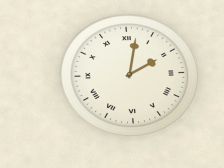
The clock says {"hour": 2, "minute": 2}
